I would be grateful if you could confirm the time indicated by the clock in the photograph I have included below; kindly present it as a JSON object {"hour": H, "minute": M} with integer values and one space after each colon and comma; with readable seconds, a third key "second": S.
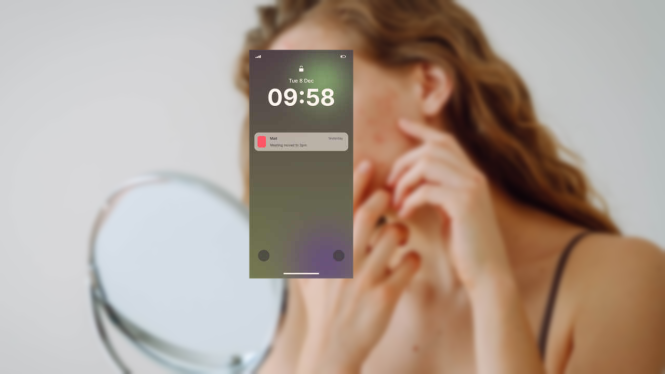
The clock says {"hour": 9, "minute": 58}
